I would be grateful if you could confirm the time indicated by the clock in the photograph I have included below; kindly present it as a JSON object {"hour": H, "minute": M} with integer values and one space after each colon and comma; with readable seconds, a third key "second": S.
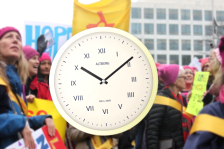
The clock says {"hour": 10, "minute": 9}
